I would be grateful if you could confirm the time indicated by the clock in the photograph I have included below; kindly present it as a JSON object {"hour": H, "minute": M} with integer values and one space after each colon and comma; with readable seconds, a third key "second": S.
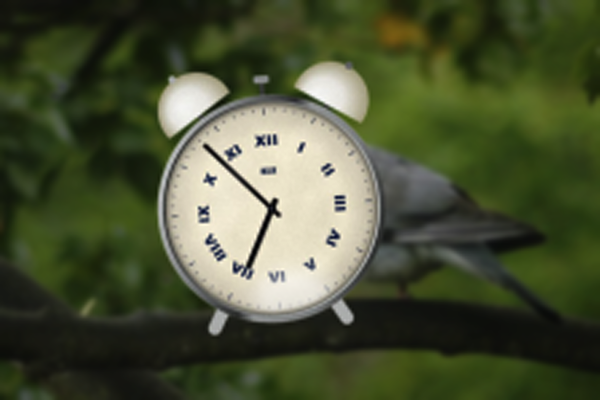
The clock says {"hour": 6, "minute": 53}
